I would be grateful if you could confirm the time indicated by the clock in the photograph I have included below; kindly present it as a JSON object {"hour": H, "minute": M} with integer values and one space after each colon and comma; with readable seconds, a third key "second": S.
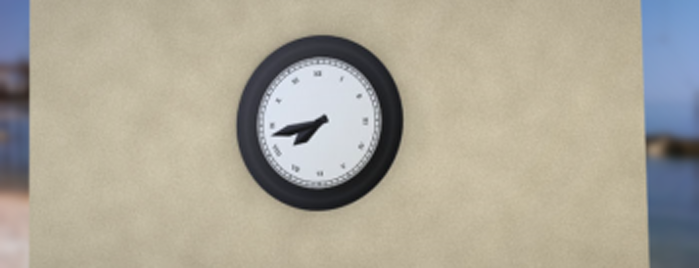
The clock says {"hour": 7, "minute": 43}
